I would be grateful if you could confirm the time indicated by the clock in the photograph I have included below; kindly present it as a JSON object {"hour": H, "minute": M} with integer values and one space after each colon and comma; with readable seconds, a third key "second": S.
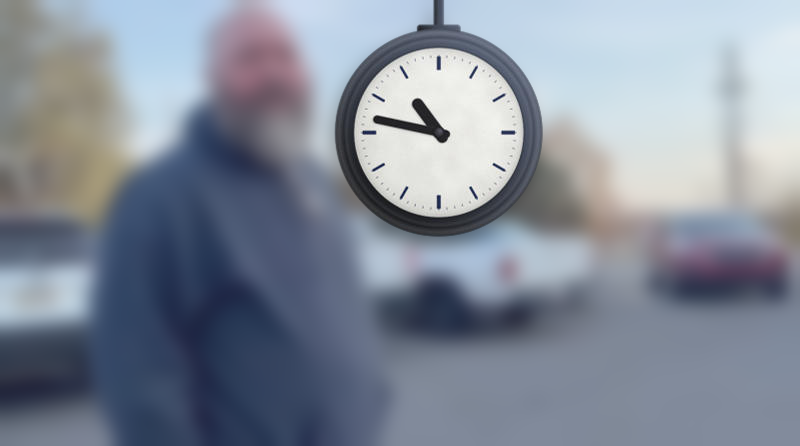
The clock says {"hour": 10, "minute": 47}
